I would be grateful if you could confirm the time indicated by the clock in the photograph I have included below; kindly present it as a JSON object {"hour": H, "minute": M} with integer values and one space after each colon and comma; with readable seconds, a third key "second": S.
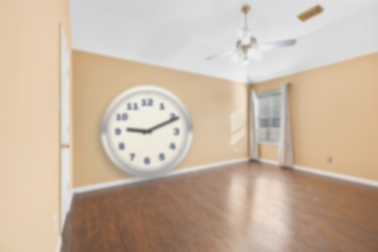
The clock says {"hour": 9, "minute": 11}
